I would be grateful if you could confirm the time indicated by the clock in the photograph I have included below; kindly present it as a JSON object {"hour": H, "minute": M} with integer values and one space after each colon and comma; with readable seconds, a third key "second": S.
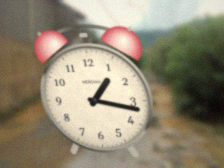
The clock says {"hour": 1, "minute": 17}
